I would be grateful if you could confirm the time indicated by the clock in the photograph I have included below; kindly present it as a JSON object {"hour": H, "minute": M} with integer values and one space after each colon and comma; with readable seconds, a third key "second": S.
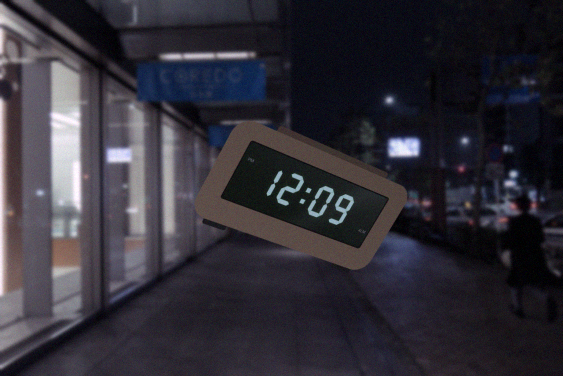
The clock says {"hour": 12, "minute": 9}
